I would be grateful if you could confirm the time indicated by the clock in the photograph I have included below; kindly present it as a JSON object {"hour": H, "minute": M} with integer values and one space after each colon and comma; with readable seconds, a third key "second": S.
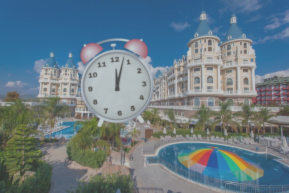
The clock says {"hour": 12, "minute": 3}
